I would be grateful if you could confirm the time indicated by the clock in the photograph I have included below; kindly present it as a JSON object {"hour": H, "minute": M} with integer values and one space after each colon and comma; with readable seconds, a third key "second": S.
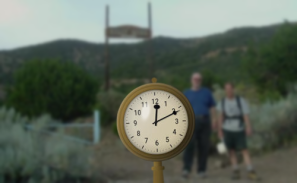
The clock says {"hour": 12, "minute": 11}
